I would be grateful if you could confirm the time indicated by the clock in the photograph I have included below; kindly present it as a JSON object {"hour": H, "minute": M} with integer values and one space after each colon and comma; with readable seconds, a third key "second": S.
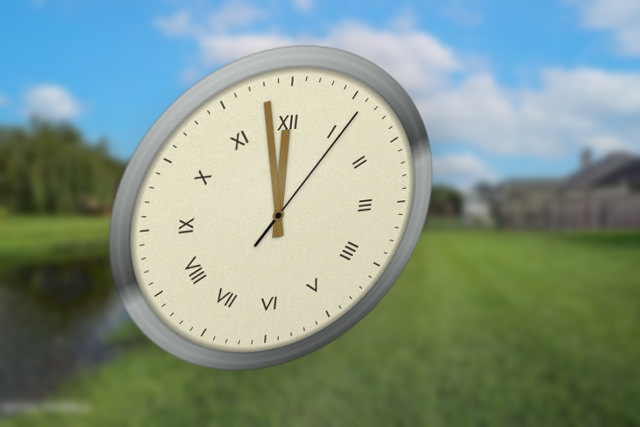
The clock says {"hour": 11, "minute": 58, "second": 6}
